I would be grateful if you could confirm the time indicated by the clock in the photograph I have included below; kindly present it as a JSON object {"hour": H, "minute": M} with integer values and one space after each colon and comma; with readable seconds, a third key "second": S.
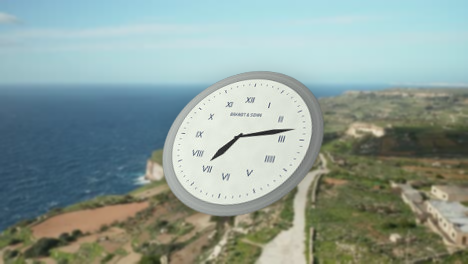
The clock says {"hour": 7, "minute": 13}
